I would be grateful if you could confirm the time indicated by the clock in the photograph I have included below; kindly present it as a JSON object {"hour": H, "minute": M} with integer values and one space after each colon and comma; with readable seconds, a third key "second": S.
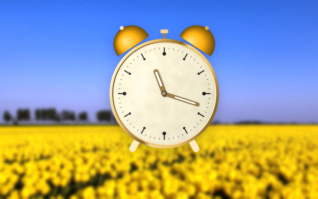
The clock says {"hour": 11, "minute": 18}
